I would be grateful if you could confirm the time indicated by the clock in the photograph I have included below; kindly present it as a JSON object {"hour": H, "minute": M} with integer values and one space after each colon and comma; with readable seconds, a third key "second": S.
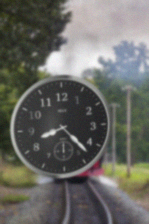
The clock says {"hour": 8, "minute": 23}
